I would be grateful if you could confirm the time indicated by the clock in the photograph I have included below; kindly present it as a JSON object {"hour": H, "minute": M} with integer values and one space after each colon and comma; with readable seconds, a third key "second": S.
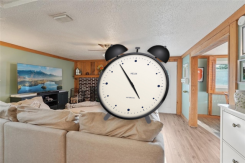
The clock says {"hour": 4, "minute": 54}
